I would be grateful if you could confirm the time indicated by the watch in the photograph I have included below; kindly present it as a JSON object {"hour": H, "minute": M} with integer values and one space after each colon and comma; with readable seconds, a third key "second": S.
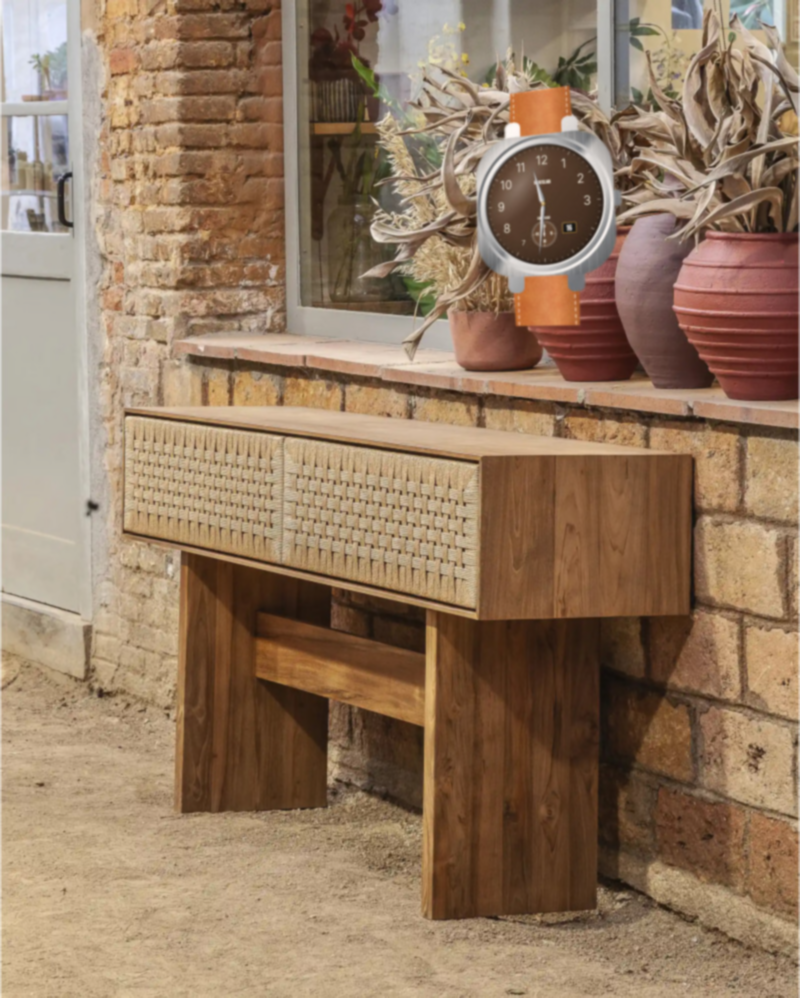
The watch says {"hour": 11, "minute": 31}
